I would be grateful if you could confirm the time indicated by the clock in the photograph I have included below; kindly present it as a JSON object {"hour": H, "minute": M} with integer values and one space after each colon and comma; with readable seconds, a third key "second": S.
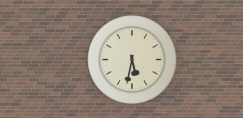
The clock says {"hour": 5, "minute": 32}
